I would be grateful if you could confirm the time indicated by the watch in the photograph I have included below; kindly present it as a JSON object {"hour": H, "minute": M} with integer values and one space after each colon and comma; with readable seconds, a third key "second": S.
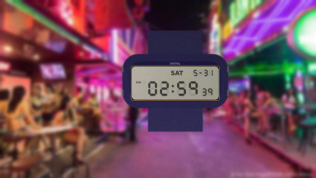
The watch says {"hour": 2, "minute": 59, "second": 39}
